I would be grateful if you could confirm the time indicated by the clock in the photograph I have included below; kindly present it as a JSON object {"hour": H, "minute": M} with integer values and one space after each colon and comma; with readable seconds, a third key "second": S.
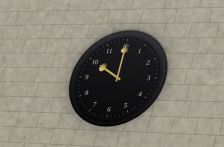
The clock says {"hour": 10, "minute": 0}
